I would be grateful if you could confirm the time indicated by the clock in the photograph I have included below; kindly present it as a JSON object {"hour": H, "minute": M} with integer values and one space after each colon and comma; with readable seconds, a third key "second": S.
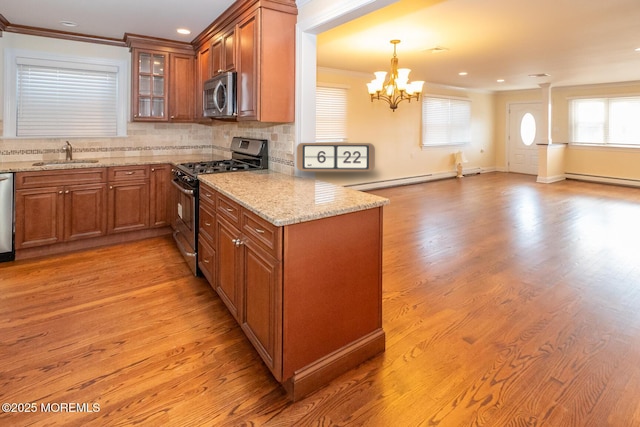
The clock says {"hour": 6, "minute": 22}
